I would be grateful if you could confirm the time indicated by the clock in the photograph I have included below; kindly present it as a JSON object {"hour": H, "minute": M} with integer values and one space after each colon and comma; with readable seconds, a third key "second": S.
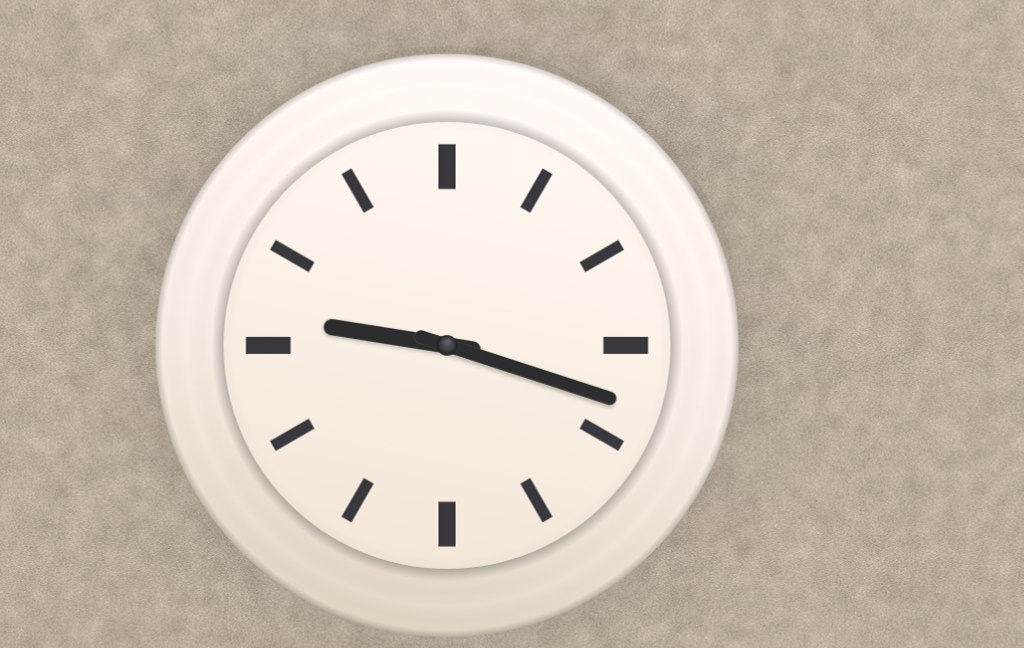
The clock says {"hour": 9, "minute": 18}
